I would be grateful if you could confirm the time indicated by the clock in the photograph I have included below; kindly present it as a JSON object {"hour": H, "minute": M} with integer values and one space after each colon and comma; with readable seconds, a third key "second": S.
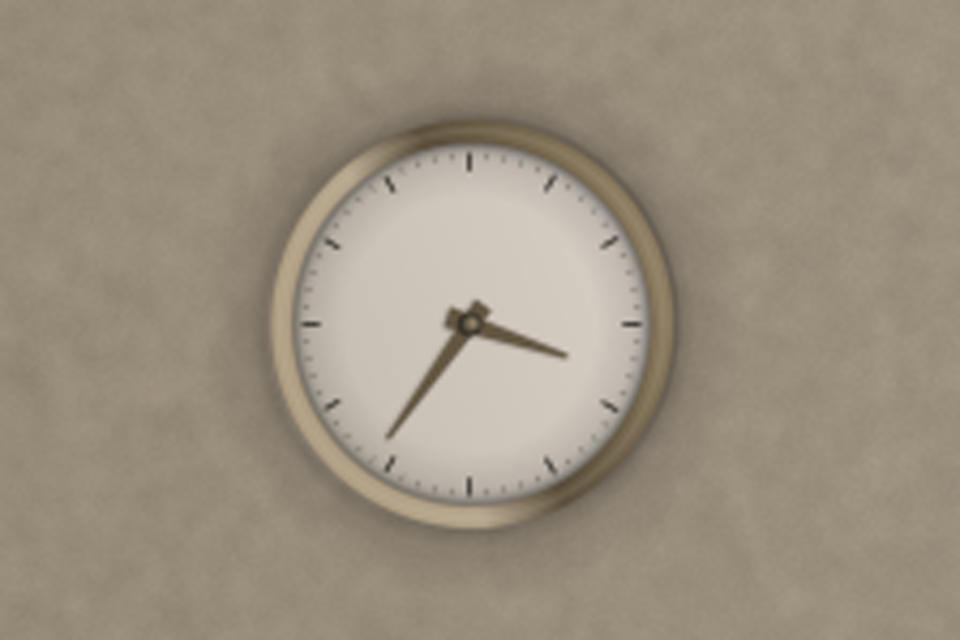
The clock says {"hour": 3, "minute": 36}
